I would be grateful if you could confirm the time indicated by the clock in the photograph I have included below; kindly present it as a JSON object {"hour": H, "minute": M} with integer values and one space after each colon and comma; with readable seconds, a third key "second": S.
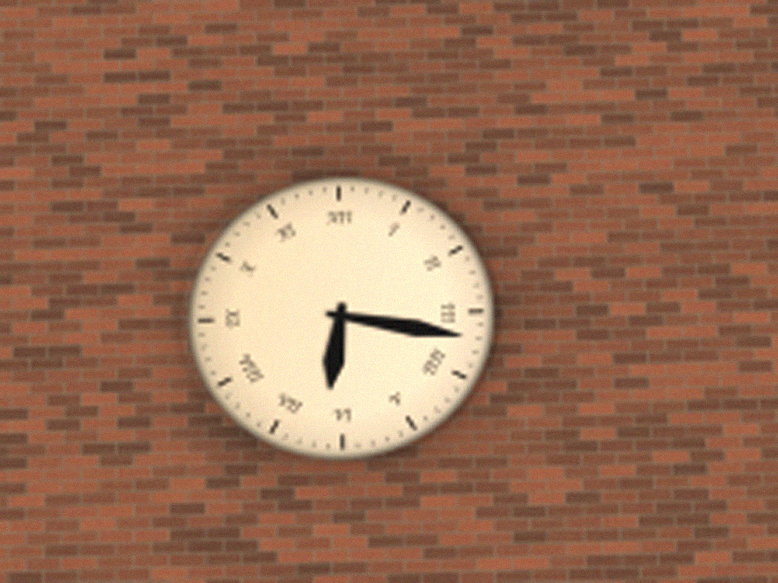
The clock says {"hour": 6, "minute": 17}
